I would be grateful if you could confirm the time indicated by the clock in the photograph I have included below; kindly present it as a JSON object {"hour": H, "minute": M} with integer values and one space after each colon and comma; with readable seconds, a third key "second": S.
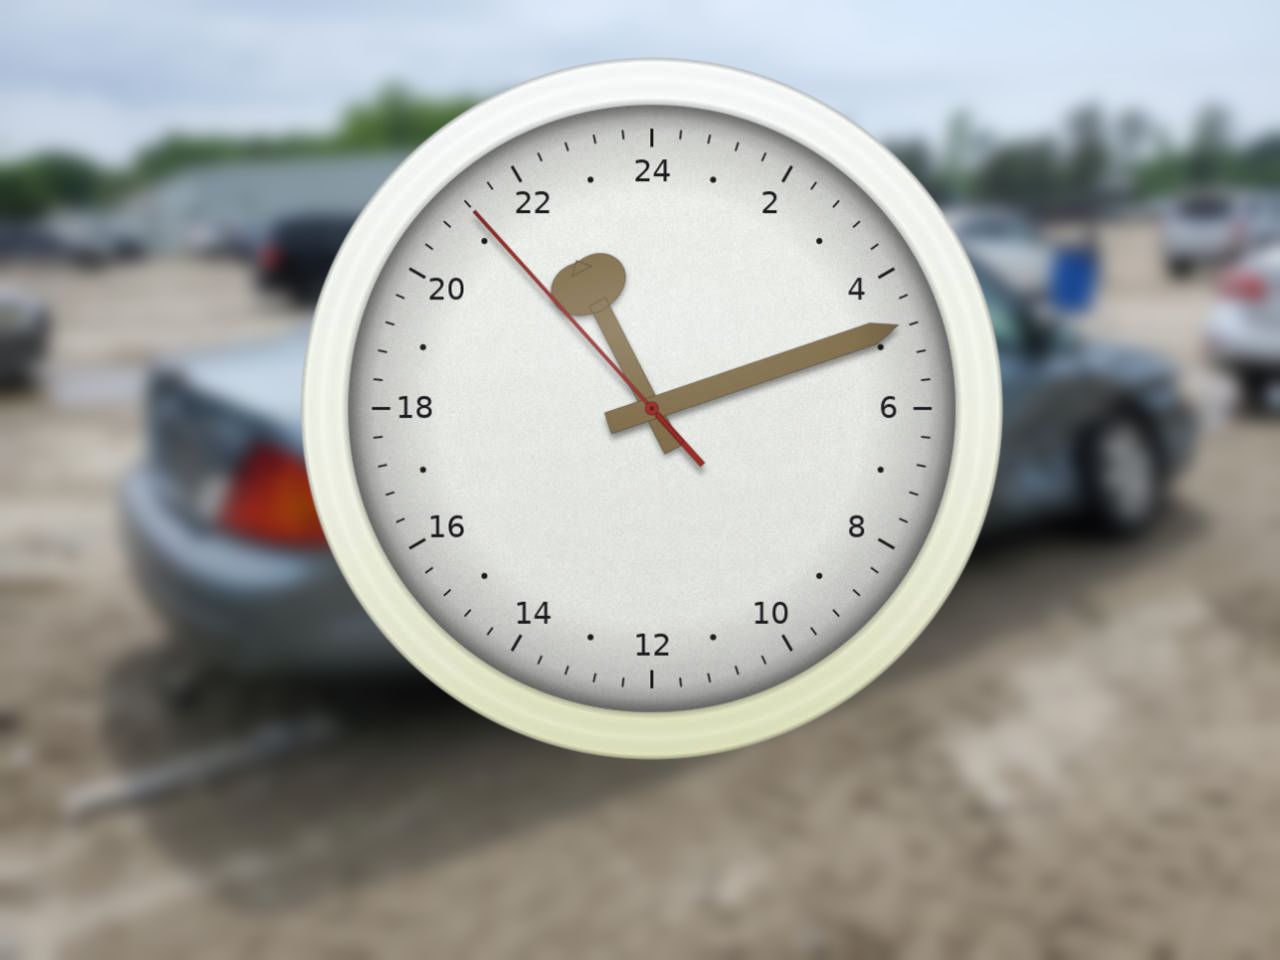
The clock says {"hour": 22, "minute": 11, "second": 53}
